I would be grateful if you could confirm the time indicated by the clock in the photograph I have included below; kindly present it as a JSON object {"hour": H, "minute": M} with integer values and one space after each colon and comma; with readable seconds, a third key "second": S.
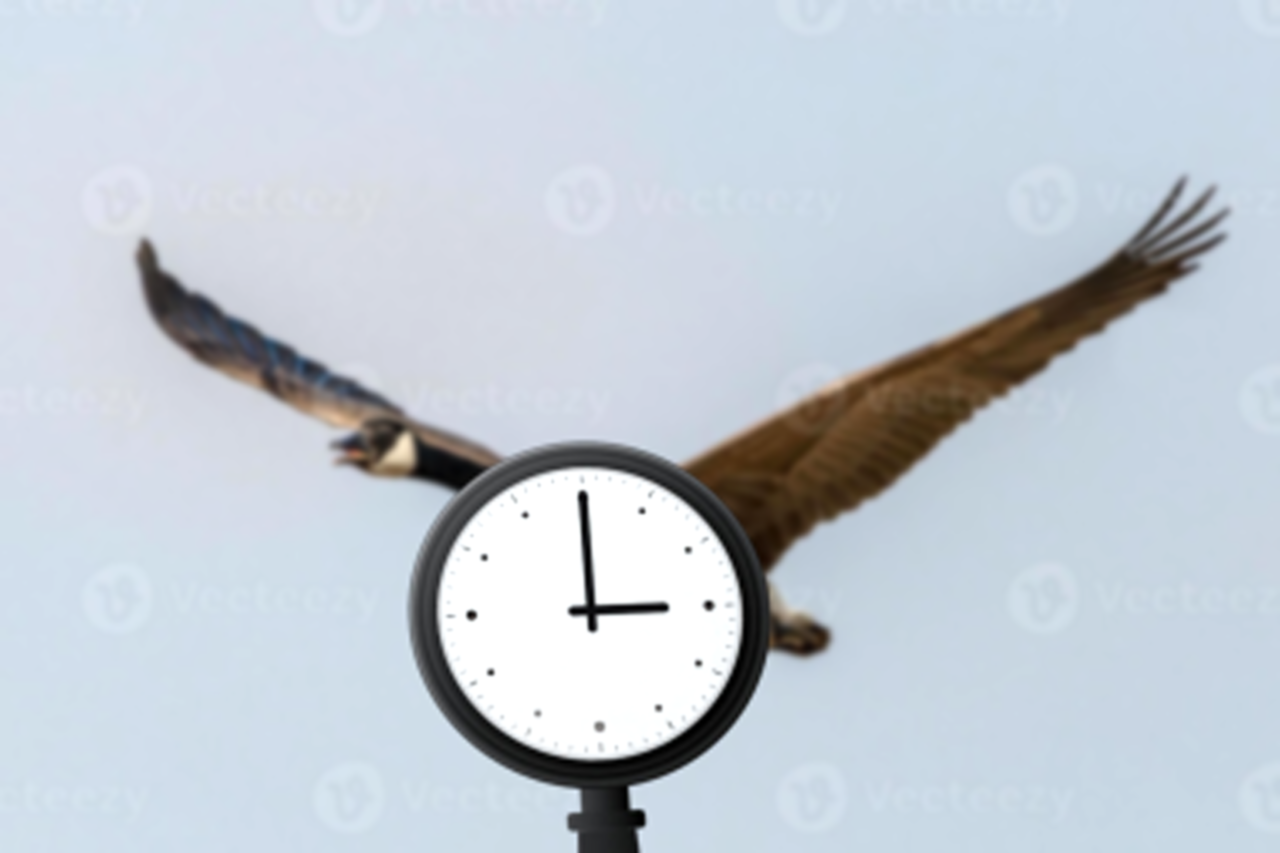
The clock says {"hour": 3, "minute": 0}
